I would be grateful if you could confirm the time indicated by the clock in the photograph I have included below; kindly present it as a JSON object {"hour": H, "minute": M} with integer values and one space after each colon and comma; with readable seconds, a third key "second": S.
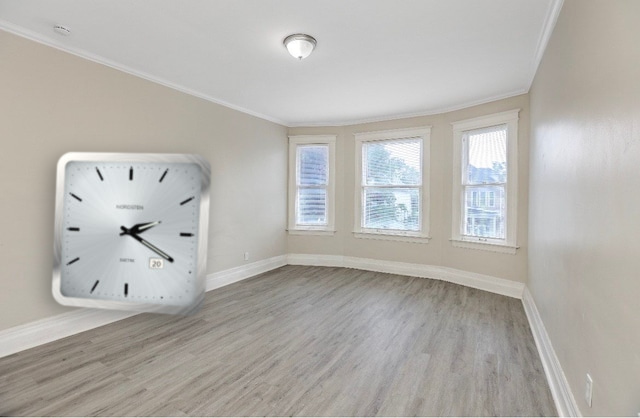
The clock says {"hour": 2, "minute": 20}
